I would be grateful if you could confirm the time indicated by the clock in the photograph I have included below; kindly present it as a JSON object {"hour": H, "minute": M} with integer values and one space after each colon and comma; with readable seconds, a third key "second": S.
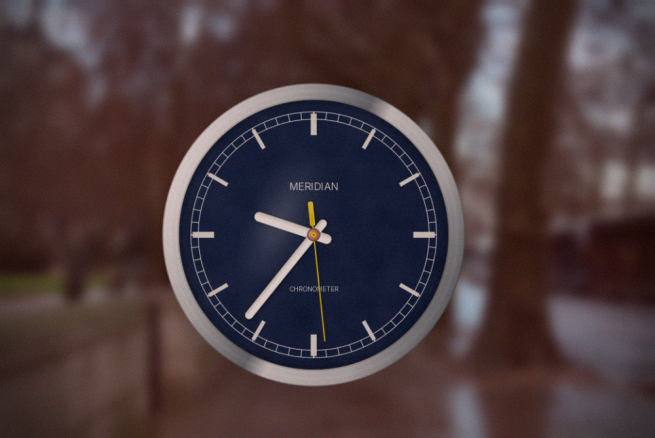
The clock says {"hour": 9, "minute": 36, "second": 29}
